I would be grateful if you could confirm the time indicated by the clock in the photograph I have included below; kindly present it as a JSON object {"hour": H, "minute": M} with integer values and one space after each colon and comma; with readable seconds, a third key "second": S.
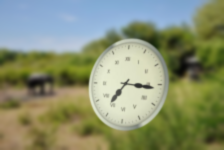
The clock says {"hour": 7, "minute": 16}
